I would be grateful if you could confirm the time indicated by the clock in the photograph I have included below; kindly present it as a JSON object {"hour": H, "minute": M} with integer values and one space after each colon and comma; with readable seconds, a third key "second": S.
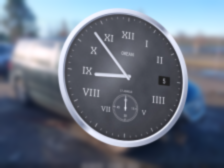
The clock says {"hour": 8, "minute": 53}
